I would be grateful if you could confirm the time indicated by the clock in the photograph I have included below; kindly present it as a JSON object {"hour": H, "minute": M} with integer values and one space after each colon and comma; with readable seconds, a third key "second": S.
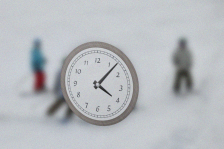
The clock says {"hour": 4, "minute": 7}
